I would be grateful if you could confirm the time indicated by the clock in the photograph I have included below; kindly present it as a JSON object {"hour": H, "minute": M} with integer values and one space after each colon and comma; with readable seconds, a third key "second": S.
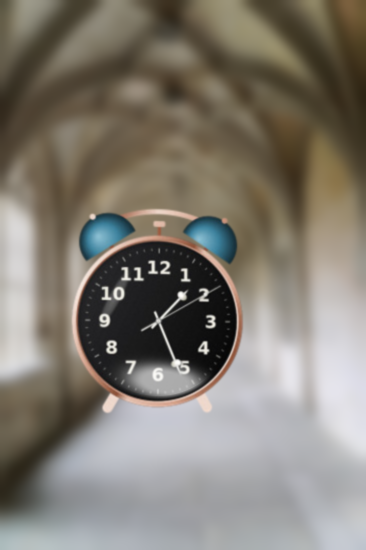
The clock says {"hour": 1, "minute": 26, "second": 10}
